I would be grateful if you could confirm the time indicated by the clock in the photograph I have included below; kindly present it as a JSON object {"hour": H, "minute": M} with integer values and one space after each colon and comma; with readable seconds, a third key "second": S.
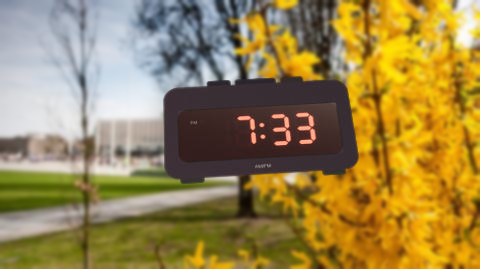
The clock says {"hour": 7, "minute": 33}
